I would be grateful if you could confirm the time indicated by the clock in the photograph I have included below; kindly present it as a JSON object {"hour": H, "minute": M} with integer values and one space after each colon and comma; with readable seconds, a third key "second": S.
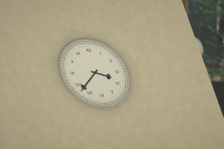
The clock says {"hour": 3, "minute": 38}
